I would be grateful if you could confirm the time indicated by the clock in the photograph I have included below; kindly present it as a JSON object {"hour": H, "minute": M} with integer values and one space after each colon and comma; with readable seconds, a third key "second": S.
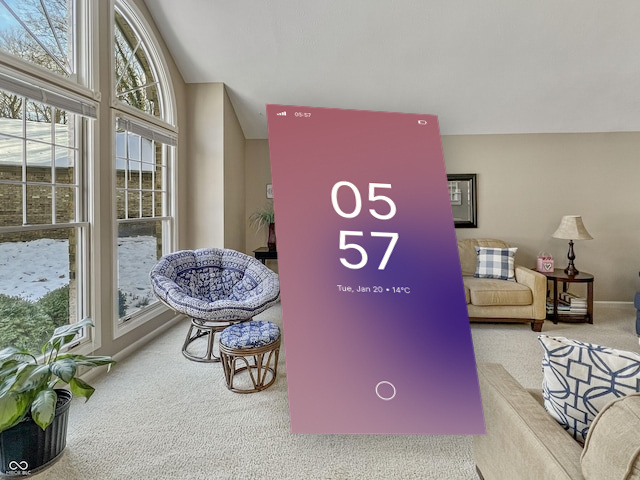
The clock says {"hour": 5, "minute": 57}
